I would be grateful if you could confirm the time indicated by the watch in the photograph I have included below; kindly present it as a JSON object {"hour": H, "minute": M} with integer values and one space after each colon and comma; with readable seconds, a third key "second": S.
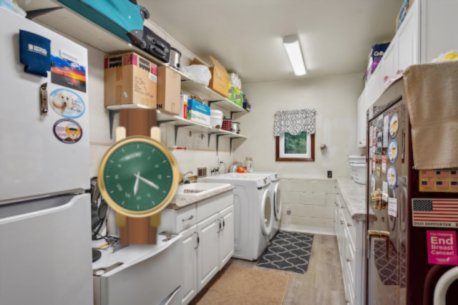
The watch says {"hour": 6, "minute": 20}
